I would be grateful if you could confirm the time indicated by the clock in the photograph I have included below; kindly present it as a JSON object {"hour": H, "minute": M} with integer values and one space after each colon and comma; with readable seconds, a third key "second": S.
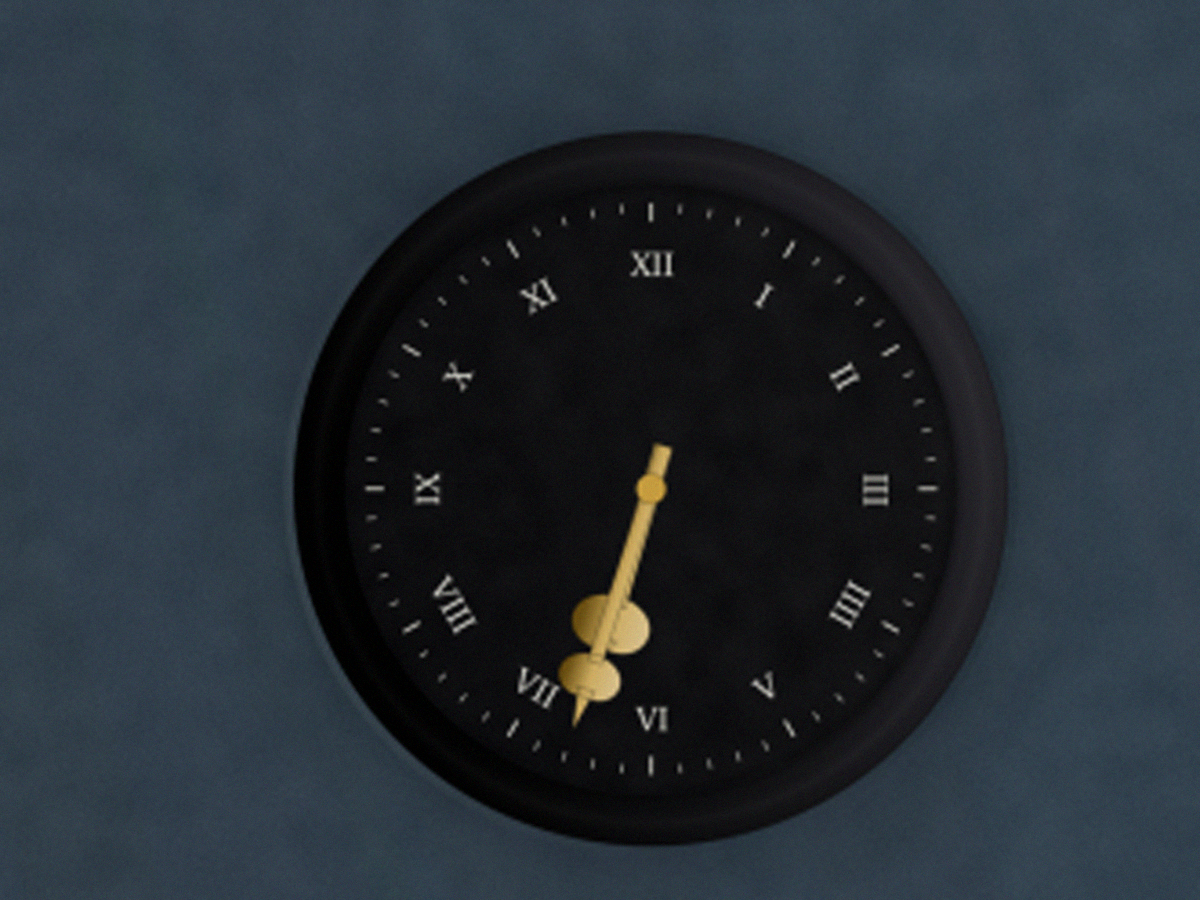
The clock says {"hour": 6, "minute": 33}
